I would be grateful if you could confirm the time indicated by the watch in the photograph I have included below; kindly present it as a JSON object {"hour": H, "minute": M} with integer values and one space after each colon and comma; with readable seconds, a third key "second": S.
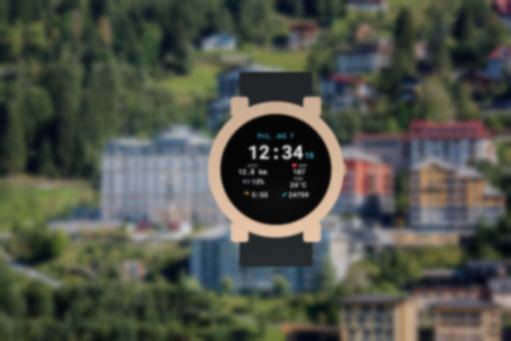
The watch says {"hour": 12, "minute": 34}
